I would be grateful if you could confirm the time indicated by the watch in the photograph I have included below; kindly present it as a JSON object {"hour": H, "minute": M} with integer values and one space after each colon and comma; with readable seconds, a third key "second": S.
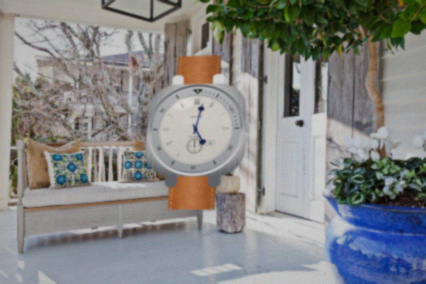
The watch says {"hour": 5, "minute": 2}
